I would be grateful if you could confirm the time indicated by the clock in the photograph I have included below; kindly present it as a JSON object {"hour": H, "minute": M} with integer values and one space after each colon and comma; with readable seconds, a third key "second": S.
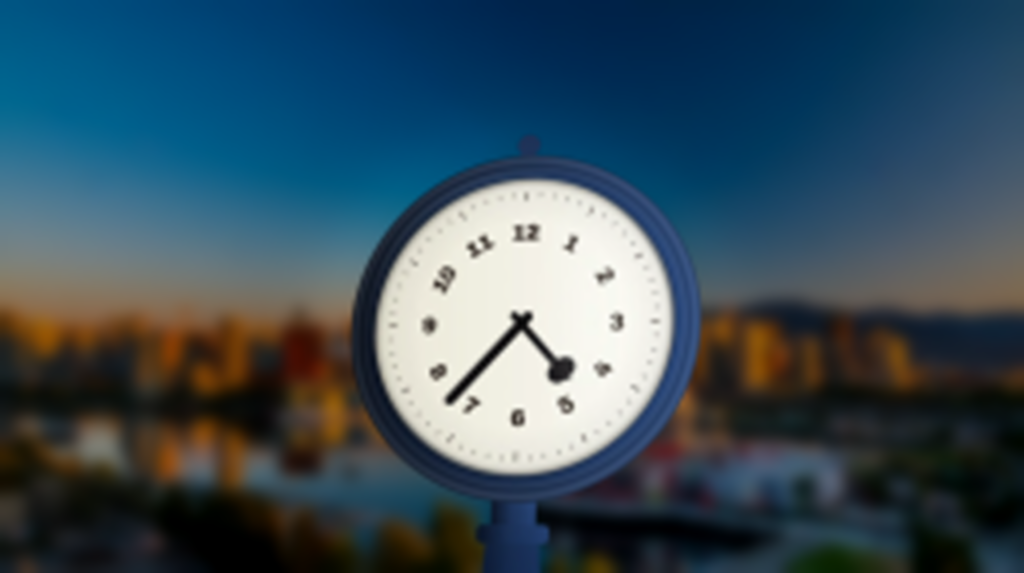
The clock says {"hour": 4, "minute": 37}
